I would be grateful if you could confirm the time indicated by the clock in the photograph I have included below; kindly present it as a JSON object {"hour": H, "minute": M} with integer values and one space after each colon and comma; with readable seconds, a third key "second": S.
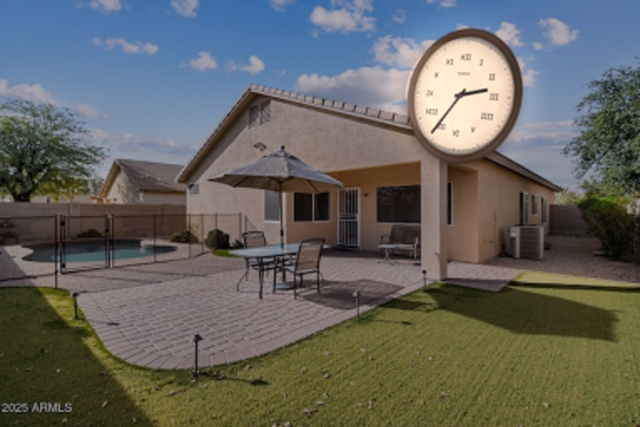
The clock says {"hour": 2, "minute": 36}
